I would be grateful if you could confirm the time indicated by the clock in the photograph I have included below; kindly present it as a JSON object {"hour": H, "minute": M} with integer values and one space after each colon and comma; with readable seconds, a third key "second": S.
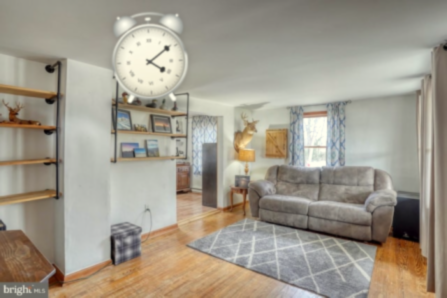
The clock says {"hour": 4, "minute": 9}
